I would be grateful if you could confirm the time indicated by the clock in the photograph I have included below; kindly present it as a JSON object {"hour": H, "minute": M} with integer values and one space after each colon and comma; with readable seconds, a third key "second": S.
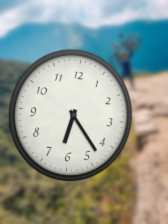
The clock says {"hour": 6, "minute": 23}
